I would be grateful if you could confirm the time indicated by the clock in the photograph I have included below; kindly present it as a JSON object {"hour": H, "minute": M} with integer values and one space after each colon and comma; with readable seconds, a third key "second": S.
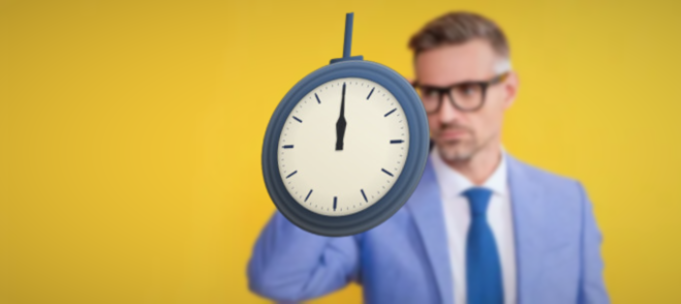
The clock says {"hour": 12, "minute": 0}
